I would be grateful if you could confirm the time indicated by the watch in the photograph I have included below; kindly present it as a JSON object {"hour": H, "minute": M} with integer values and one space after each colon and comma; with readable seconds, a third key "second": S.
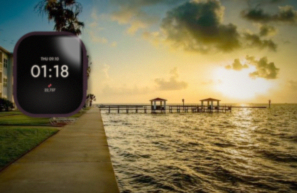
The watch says {"hour": 1, "minute": 18}
